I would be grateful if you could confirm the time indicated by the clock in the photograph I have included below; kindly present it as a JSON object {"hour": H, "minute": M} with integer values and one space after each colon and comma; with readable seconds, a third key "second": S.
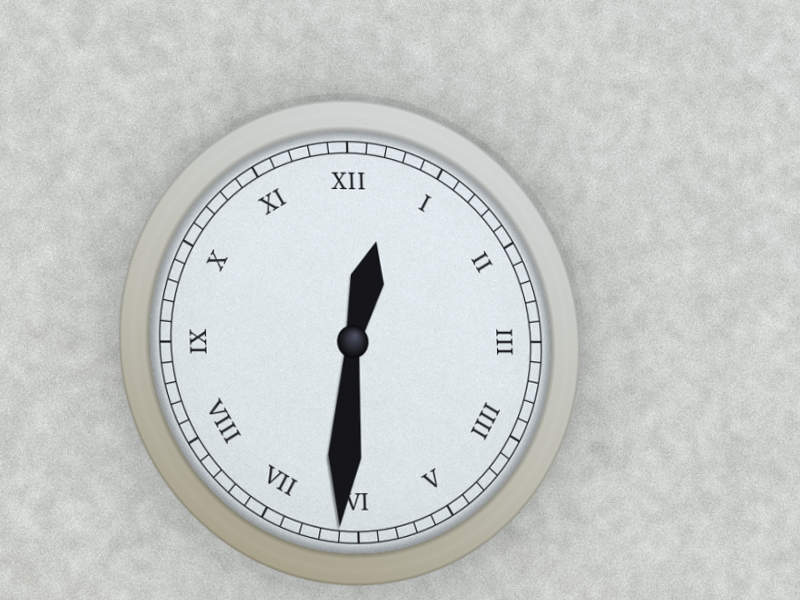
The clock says {"hour": 12, "minute": 31}
